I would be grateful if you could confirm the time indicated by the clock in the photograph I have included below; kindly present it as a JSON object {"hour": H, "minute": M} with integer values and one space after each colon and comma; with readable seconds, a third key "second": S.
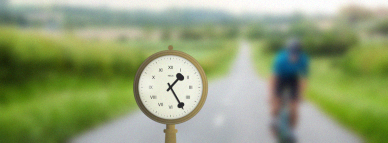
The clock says {"hour": 1, "minute": 25}
